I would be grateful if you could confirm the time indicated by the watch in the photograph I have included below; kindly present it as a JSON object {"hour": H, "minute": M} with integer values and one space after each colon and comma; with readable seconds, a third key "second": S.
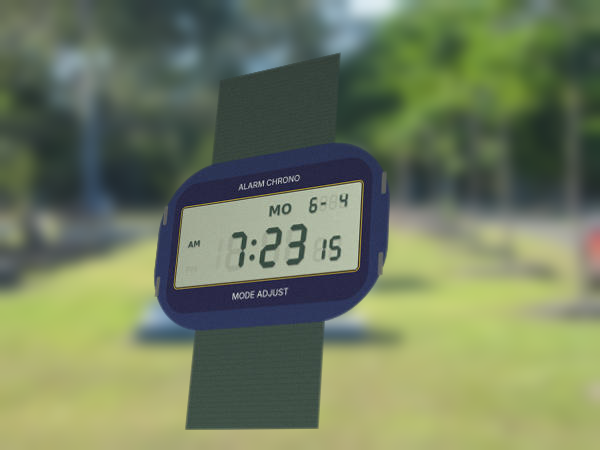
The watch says {"hour": 7, "minute": 23, "second": 15}
